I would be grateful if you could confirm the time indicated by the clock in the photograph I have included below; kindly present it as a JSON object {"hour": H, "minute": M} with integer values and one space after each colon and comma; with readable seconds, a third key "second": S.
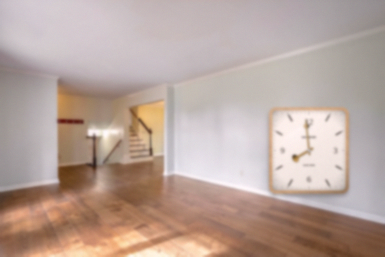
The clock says {"hour": 7, "minute": 59}
